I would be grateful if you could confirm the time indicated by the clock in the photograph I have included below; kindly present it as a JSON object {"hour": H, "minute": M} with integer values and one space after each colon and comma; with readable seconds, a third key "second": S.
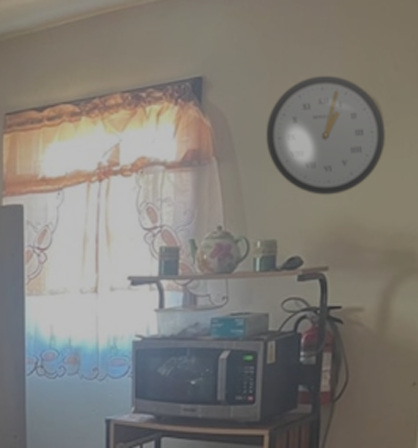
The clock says {"hour": 1, "minute": 3}
